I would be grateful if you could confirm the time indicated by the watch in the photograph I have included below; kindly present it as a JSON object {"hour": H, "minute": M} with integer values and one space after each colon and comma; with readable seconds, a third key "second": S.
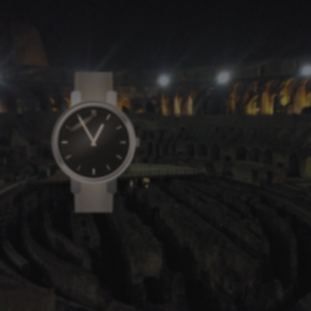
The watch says {"hour": 12, "minute": 55}
